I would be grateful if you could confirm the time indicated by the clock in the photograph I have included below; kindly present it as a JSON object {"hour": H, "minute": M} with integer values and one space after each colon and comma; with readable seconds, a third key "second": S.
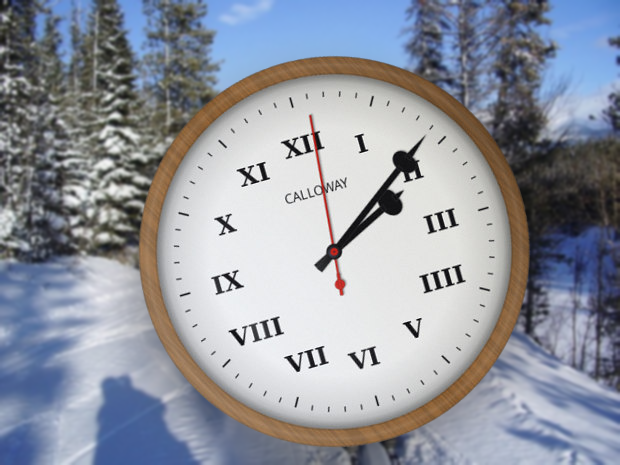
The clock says {"hour": 2, "minute": 9, "second": 1}
